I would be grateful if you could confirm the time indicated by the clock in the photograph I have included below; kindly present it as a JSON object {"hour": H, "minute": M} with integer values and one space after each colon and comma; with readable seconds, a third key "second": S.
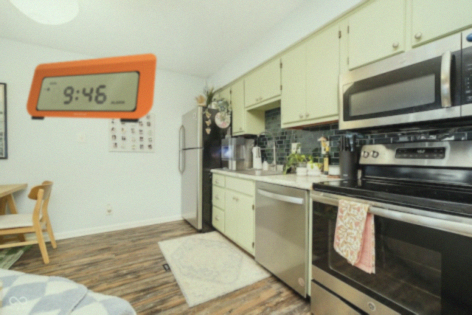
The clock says {"hour": 9, "minute": 46}
